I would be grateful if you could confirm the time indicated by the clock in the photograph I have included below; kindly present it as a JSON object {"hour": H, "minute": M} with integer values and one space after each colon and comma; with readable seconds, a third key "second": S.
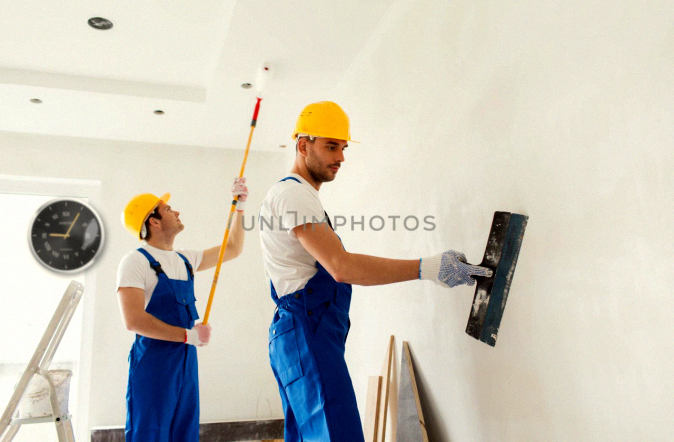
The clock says {"hour": 9, "minute": 5}
